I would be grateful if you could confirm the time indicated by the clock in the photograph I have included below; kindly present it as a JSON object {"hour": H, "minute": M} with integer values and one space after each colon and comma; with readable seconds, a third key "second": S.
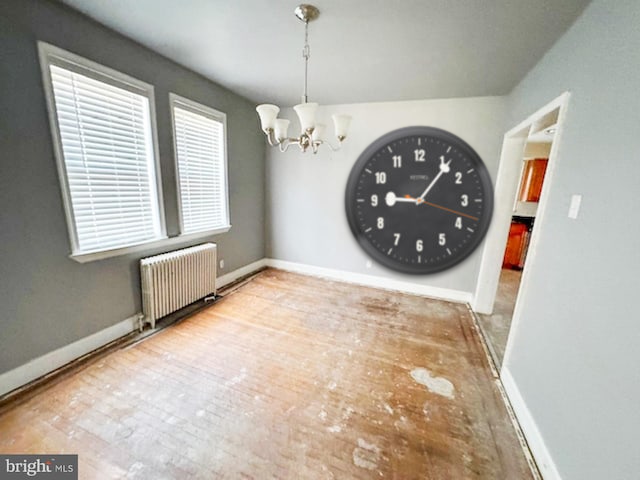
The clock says {"hour": 9, "minute": 6, "second": 18}
